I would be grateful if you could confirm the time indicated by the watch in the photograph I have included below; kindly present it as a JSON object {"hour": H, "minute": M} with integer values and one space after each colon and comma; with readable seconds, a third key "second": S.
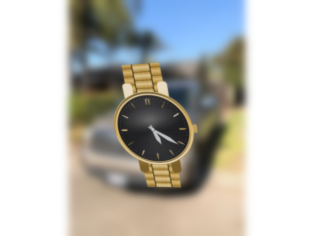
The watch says {"hour": 5, "minute": 21}
